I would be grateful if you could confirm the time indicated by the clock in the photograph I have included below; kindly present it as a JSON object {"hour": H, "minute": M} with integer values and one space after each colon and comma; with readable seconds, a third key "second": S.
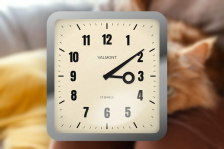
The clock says {"hour": 3, "minute": 9}
